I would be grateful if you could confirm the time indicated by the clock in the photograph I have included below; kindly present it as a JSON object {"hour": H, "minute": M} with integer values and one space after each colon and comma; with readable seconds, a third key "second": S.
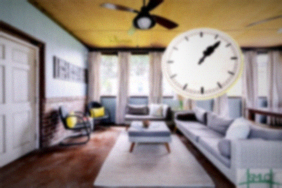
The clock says {"hour": 1, "minute": 7}
